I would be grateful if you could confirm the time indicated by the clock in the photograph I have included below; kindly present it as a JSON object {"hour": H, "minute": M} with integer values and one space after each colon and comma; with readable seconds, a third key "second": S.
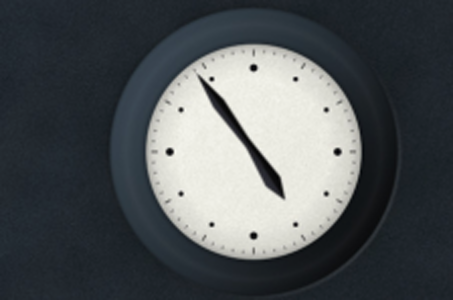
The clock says {"hour": 4, "minute": 54}
